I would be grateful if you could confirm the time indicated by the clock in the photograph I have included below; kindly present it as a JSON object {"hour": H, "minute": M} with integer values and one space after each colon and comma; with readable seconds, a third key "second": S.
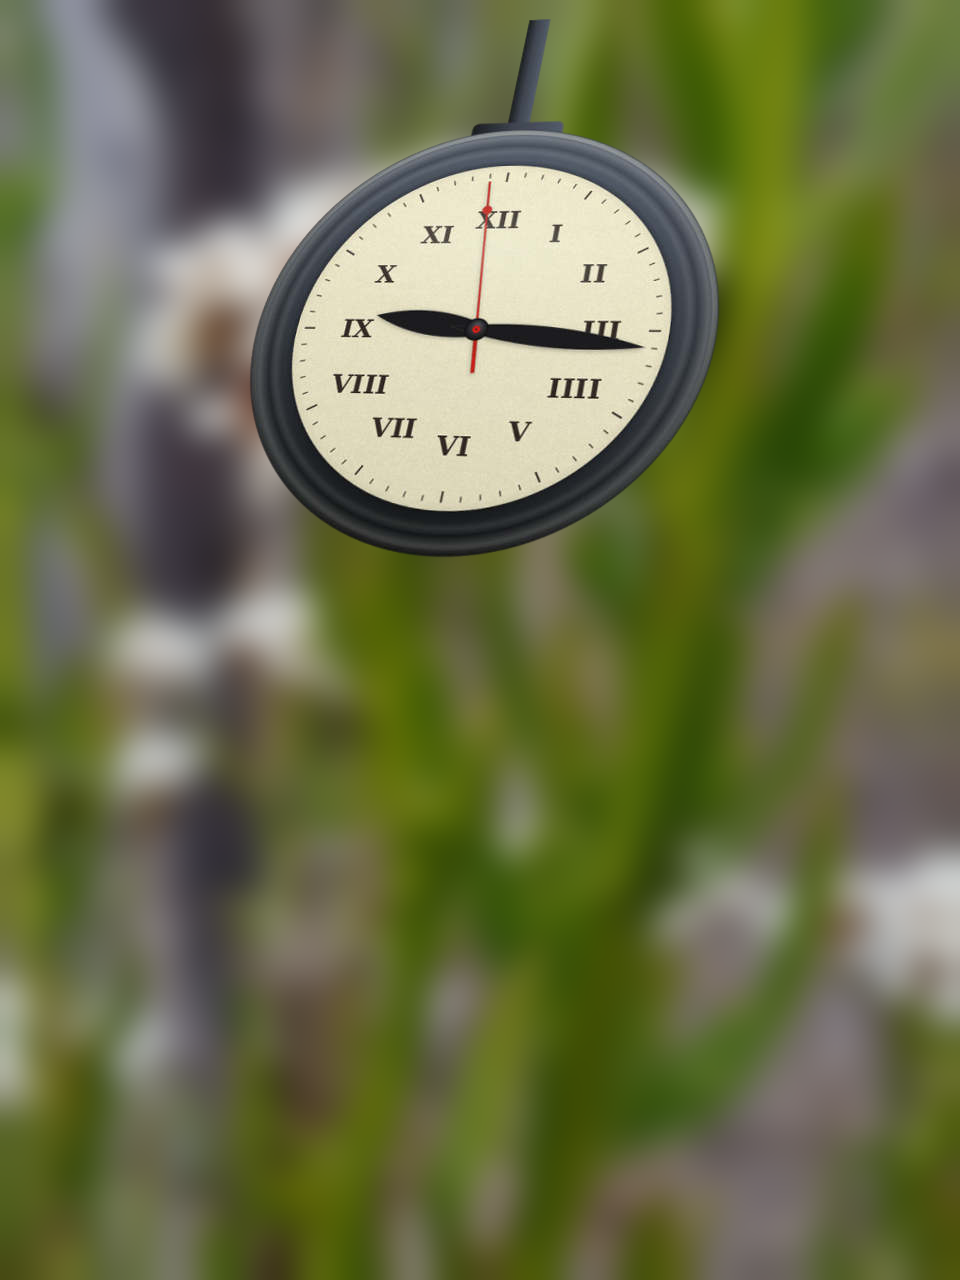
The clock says {"hour": 9, "minute": 15, "second": 59}
